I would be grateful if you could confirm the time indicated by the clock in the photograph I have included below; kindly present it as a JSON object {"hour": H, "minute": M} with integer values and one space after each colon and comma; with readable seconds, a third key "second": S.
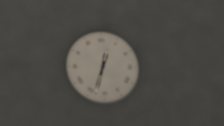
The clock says {"hour": 12, "minute": 33}
